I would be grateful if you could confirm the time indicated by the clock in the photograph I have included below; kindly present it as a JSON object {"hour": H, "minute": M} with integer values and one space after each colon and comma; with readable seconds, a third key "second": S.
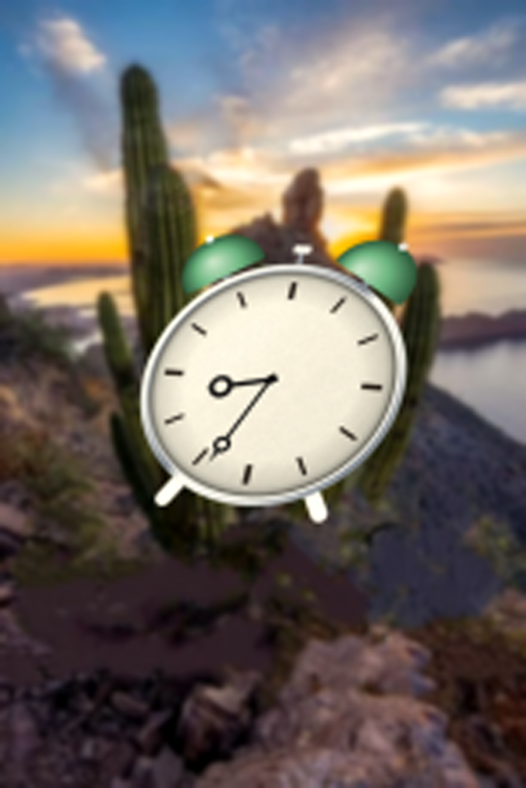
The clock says {"hour": 8, "minute": 34}
